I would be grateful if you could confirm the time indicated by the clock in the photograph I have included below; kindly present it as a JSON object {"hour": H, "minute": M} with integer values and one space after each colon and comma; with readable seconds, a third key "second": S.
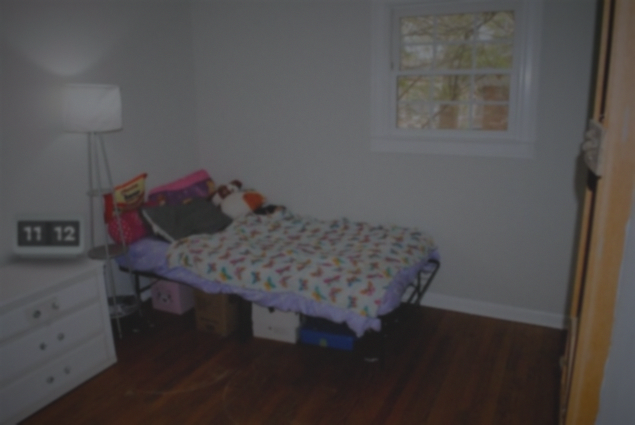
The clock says {"hour": 11, "minute": 12}
